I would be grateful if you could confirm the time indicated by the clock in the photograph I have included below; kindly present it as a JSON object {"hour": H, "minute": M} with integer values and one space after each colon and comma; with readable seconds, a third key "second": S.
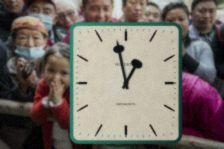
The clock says {"hour": 12, "minute": 58}
